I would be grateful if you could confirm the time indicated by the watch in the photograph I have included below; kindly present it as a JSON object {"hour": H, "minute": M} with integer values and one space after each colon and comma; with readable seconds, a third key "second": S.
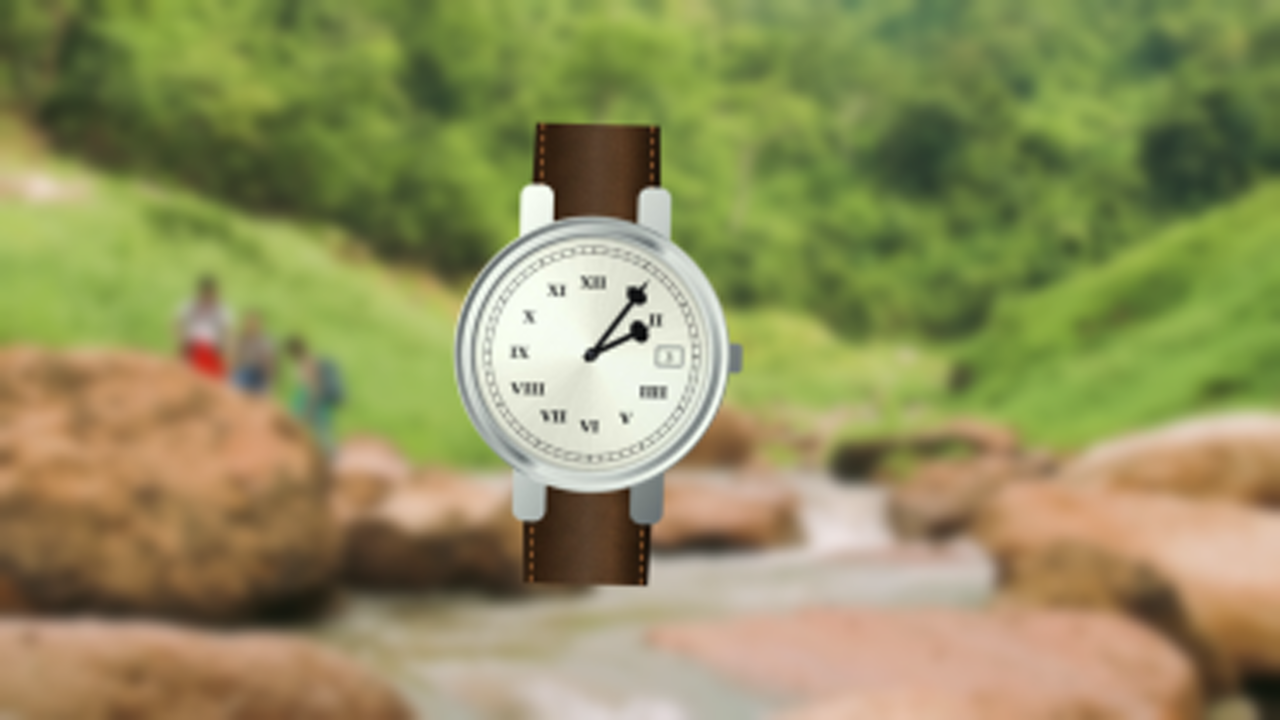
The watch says {"hour": 2, "minute": 6}
